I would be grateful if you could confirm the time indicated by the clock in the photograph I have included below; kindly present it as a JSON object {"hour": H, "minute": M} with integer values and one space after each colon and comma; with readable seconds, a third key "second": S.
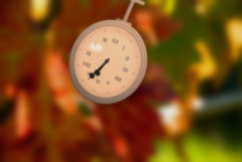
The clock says {"hour": 6, "minute": 34}
